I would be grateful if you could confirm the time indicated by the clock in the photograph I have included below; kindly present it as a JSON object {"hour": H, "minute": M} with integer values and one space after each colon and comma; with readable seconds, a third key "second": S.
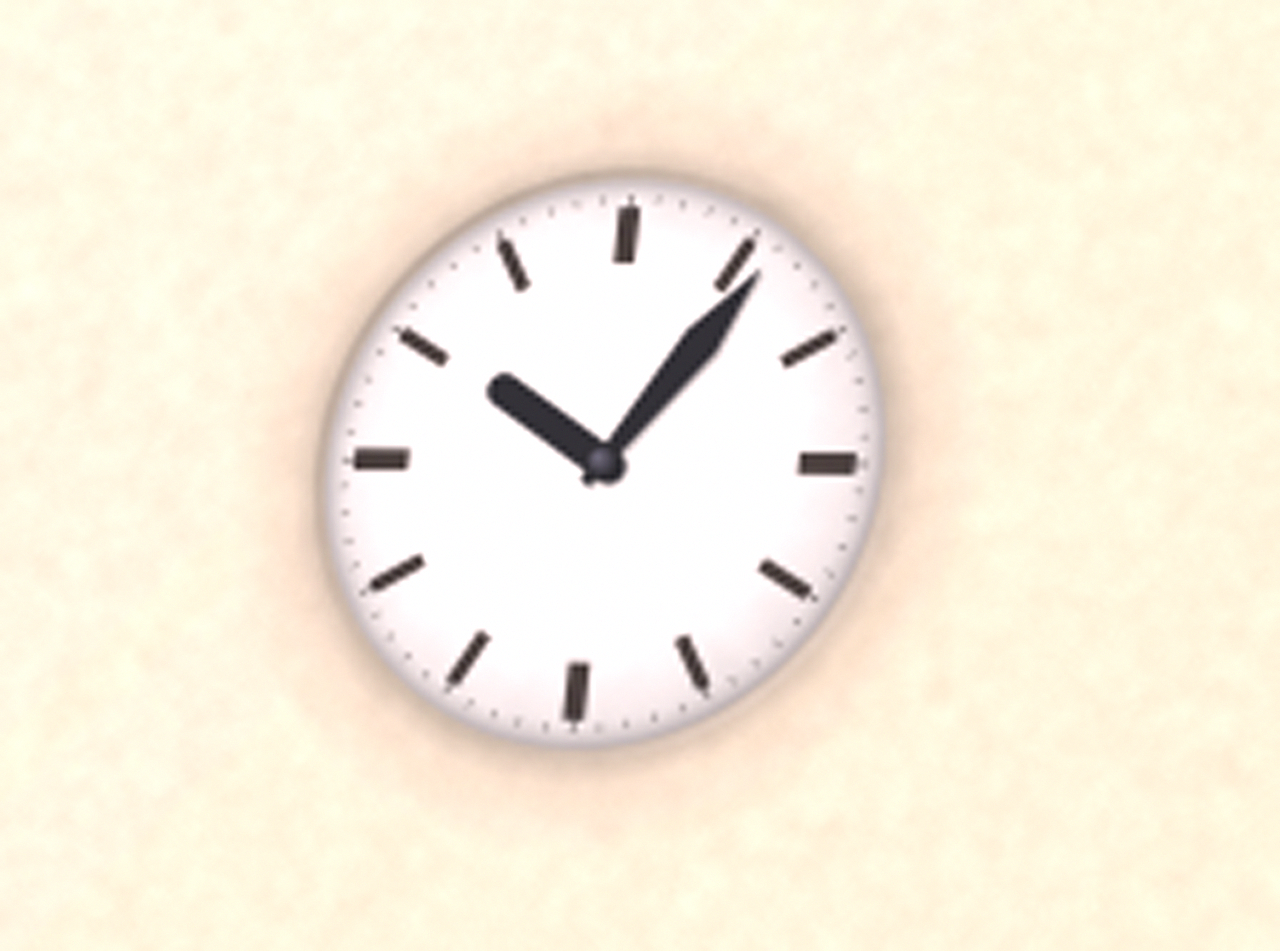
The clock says {"hour": 10, "minute": 6}
